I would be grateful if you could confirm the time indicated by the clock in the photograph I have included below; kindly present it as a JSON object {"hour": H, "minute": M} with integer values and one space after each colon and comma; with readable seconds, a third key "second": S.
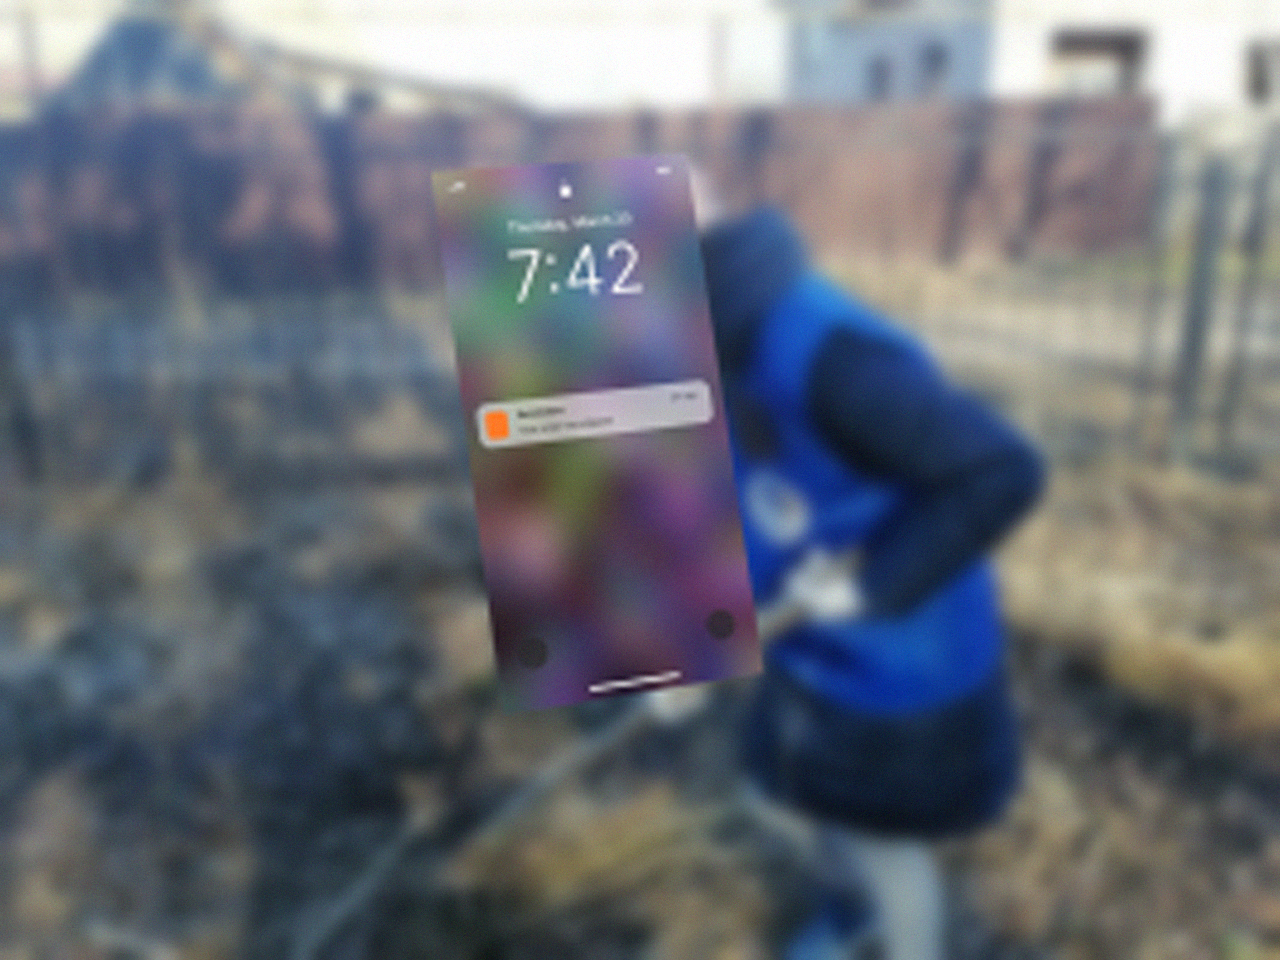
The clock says {"hour": 7, "minute": 42}
